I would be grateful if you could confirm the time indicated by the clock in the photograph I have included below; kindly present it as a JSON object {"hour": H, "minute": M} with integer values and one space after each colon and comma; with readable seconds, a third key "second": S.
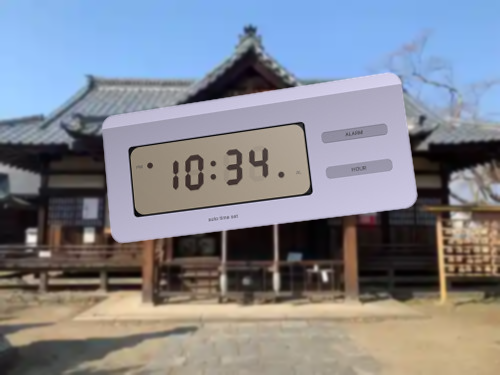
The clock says {"hour": 10, "minute": 34}
